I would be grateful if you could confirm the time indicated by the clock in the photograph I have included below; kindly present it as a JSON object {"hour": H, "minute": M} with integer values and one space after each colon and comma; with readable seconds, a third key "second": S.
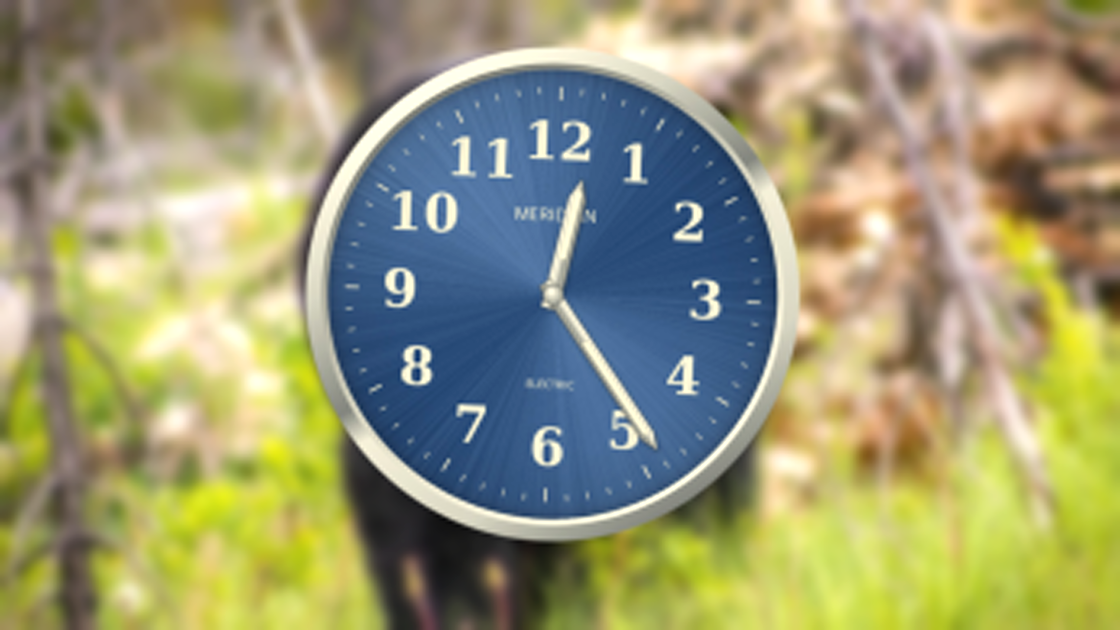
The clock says {"hour": 12, "minute": 24}
